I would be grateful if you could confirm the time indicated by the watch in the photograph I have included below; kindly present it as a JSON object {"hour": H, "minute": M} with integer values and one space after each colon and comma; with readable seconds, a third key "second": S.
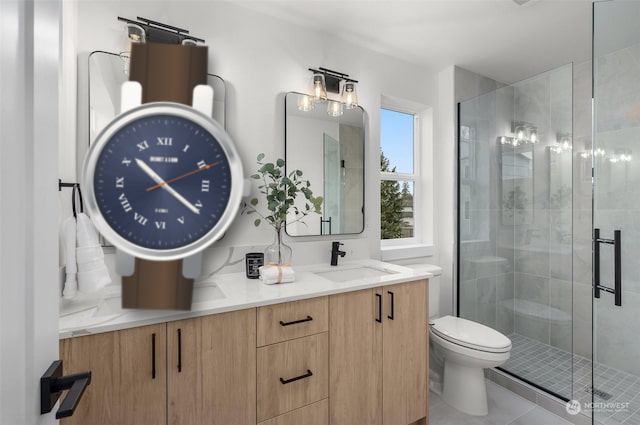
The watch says {"hour": 10, "minute": 21, "second": 11}
